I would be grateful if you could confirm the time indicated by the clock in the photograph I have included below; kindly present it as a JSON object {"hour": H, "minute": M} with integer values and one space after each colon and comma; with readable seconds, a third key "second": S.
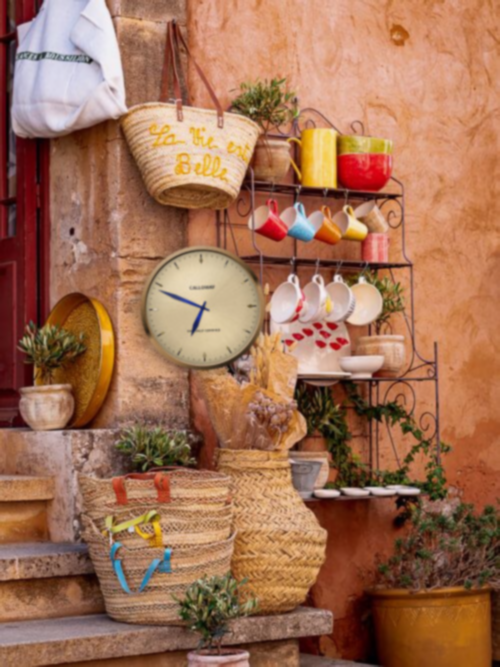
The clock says {"hour": 6, "minute": 49}
